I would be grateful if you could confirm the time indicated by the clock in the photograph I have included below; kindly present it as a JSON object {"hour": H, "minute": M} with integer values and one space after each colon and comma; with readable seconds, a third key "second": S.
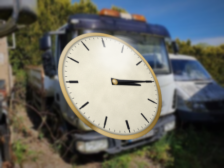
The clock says {"hour": 3, "minute": 15}
